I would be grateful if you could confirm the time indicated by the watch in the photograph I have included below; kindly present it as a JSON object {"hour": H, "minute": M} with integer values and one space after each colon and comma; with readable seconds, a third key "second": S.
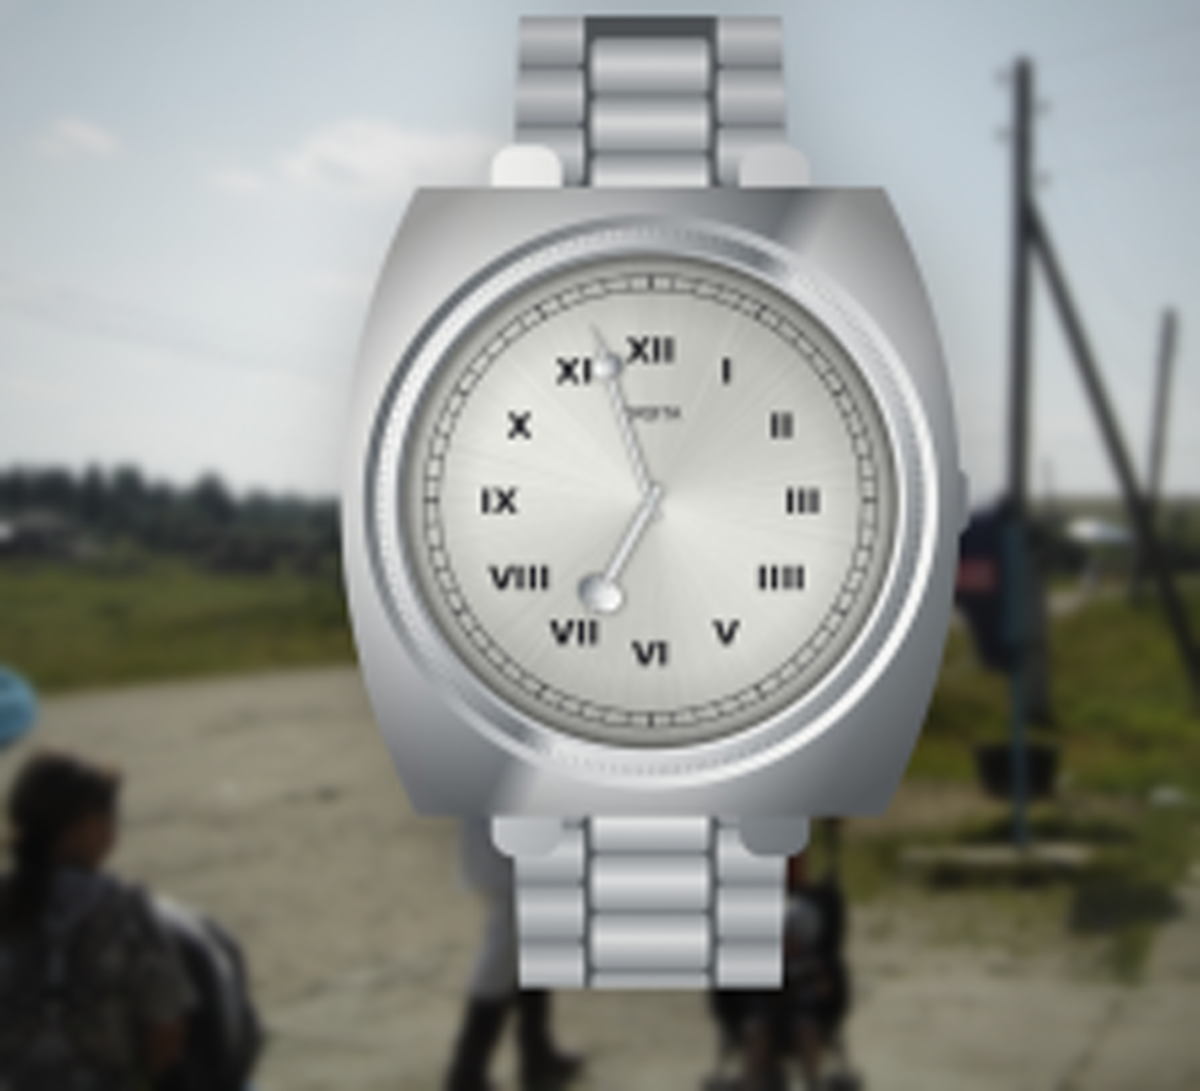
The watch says {"hour": 6, "minute": 57}
